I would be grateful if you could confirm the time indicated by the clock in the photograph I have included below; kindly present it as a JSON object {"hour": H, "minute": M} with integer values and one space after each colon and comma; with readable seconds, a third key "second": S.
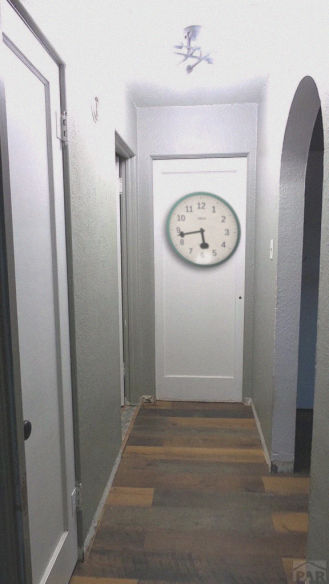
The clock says {"hour": 5, "minute": 43}
